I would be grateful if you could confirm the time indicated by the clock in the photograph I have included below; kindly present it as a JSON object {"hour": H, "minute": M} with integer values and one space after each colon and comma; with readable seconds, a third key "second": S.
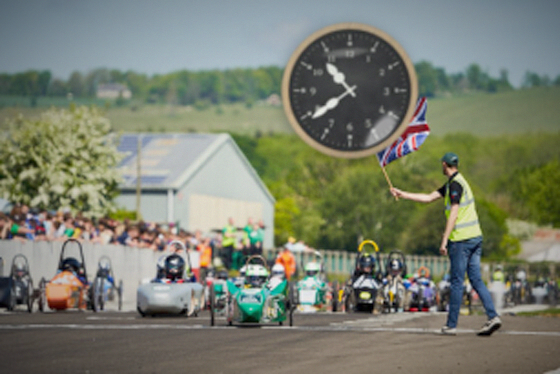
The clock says {"hour": 10, "minute": 39}
